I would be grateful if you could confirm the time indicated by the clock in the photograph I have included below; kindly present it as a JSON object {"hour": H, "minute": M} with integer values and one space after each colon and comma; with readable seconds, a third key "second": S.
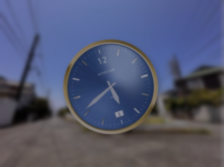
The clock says {"hour": 5, "minute": 41}
